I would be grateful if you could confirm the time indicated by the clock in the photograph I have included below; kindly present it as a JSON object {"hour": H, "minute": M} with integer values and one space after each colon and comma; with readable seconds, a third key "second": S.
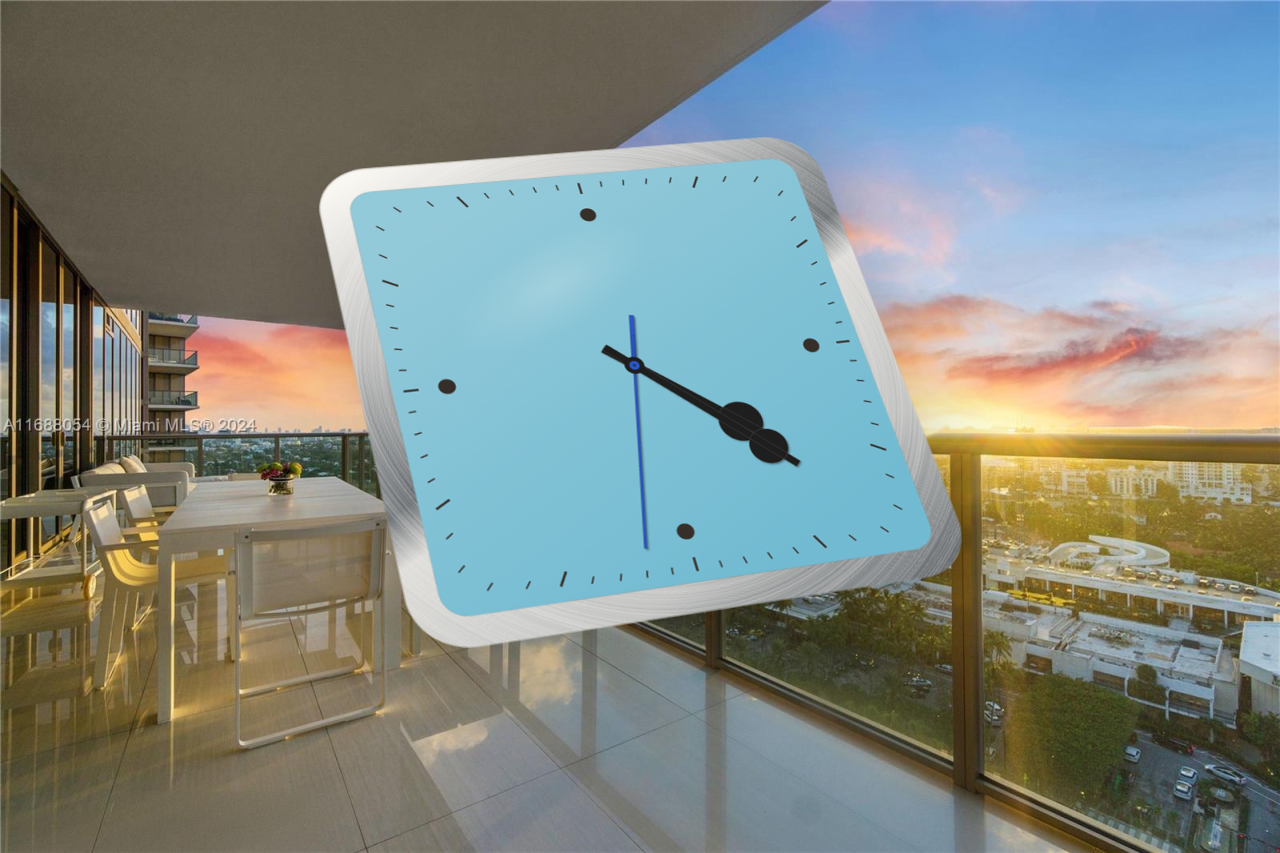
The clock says {"hour": 4, "minute": 22, "second": 32}
